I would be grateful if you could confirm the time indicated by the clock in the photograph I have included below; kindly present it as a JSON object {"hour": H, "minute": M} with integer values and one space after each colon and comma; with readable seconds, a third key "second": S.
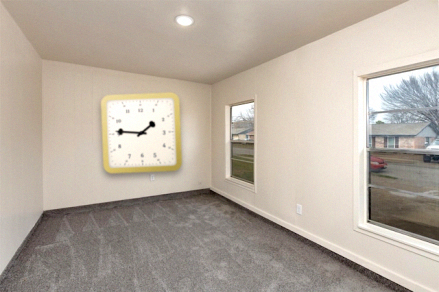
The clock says {"hour": 1, "minute": 46}
